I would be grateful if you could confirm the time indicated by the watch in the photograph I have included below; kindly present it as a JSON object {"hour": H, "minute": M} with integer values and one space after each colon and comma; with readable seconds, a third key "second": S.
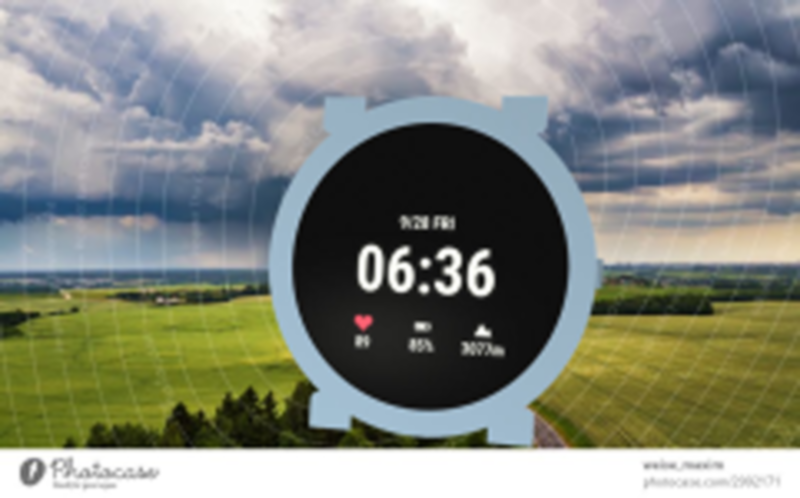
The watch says {"hour": 6, "minute": 36}
